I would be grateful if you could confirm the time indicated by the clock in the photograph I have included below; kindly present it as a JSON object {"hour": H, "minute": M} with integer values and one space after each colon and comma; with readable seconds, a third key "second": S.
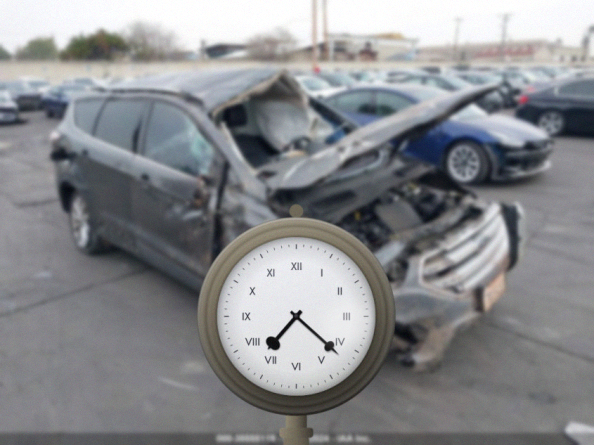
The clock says {"hour": 7, "minute": 22}
